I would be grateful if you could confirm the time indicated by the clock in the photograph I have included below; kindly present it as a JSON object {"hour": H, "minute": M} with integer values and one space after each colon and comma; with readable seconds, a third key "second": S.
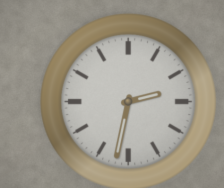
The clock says {"hour": 2, "minute": 32}
